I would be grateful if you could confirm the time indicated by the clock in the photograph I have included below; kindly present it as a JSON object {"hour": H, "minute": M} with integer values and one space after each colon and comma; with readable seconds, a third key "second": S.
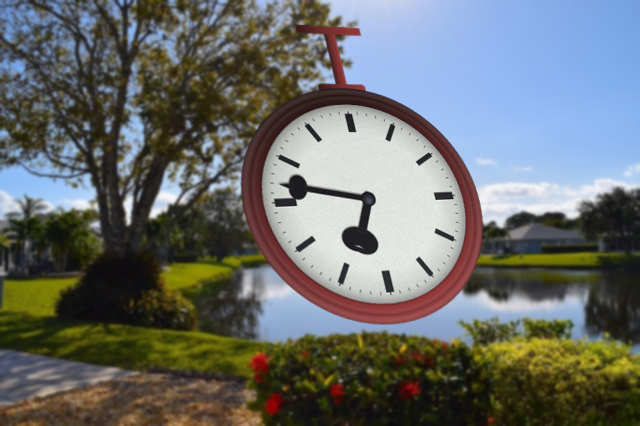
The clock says {"hour": 6, "minute": 47}
